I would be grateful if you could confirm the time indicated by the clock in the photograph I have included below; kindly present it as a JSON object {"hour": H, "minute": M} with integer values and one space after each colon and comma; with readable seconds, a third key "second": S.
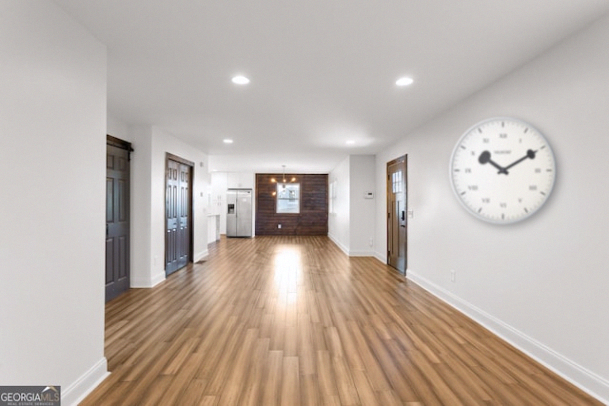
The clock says {"hour": 10, "minute": 10}
